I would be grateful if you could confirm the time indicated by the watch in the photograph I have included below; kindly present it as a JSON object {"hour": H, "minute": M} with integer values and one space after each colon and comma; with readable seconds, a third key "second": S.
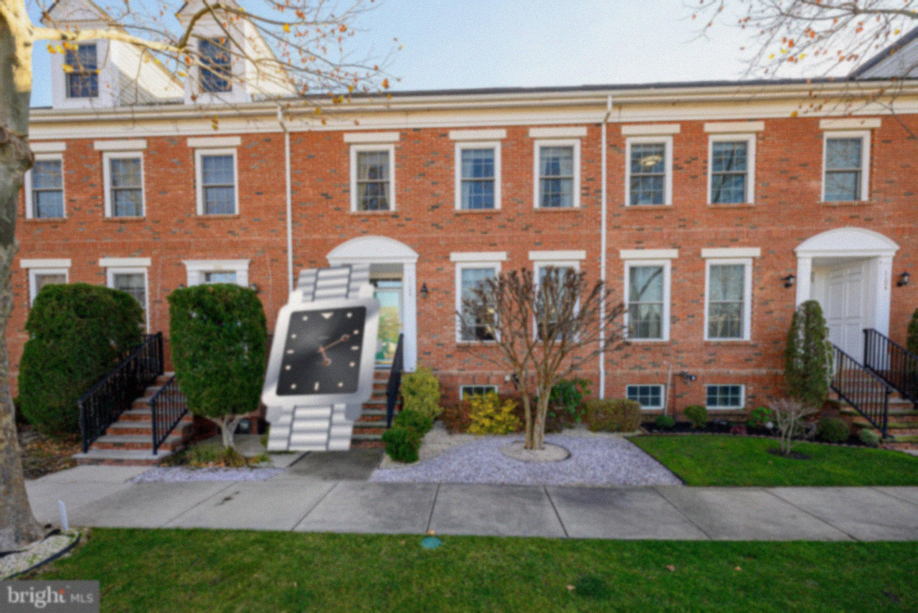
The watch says {"hour": 5, "minute": 10}
